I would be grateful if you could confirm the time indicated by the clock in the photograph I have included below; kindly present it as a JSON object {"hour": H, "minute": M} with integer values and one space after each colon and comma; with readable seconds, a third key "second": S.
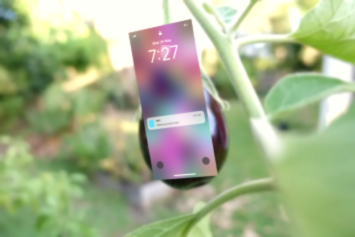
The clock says {"hour": 7, "minute": 27}
